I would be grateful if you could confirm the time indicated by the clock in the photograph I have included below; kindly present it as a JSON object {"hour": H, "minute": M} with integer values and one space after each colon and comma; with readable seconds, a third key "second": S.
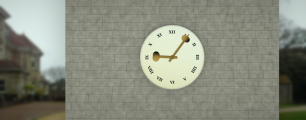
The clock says {"hour": 9, "minute": 6}
